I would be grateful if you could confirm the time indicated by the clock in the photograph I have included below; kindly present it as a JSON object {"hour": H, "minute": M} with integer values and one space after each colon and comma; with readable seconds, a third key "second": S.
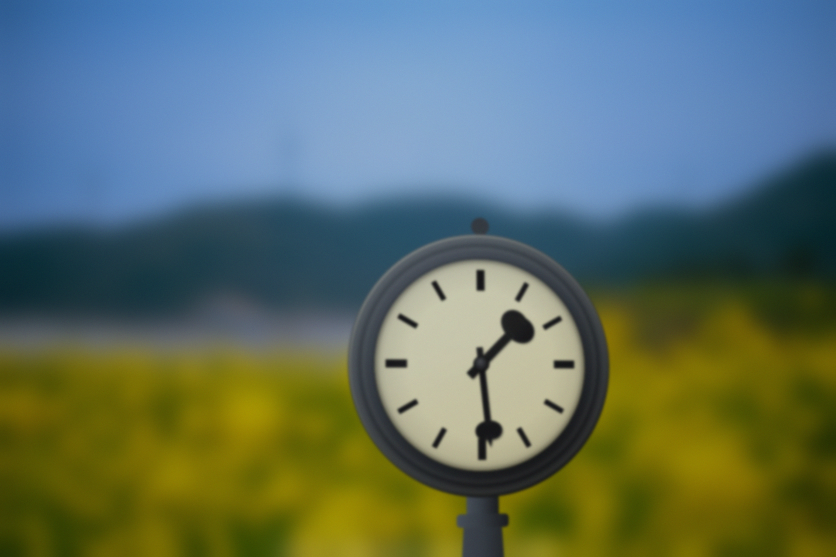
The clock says {"hour": 1, "minute": 29}
